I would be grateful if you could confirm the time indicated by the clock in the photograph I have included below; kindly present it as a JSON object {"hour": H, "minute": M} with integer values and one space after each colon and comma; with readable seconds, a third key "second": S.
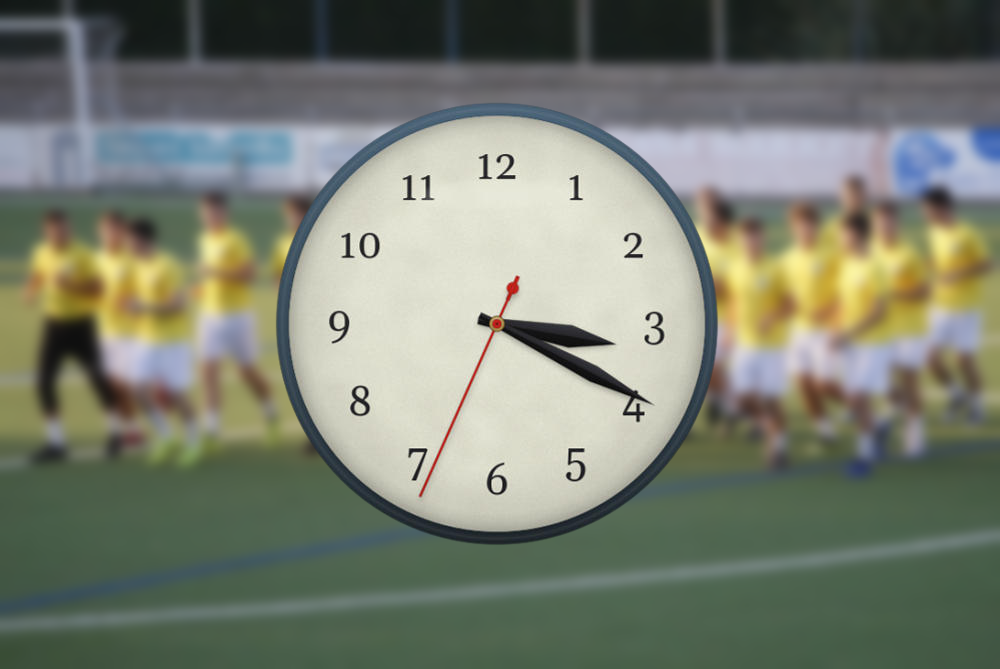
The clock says {"hour": 3, "minute": 19, "second": 34}
